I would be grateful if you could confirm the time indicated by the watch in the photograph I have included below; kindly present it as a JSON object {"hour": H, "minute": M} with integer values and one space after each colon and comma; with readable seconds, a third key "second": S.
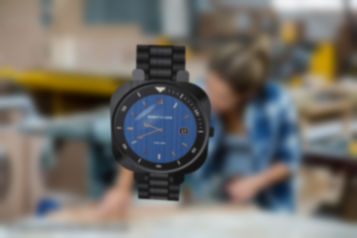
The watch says {"hour": 9, "minute": 41}
